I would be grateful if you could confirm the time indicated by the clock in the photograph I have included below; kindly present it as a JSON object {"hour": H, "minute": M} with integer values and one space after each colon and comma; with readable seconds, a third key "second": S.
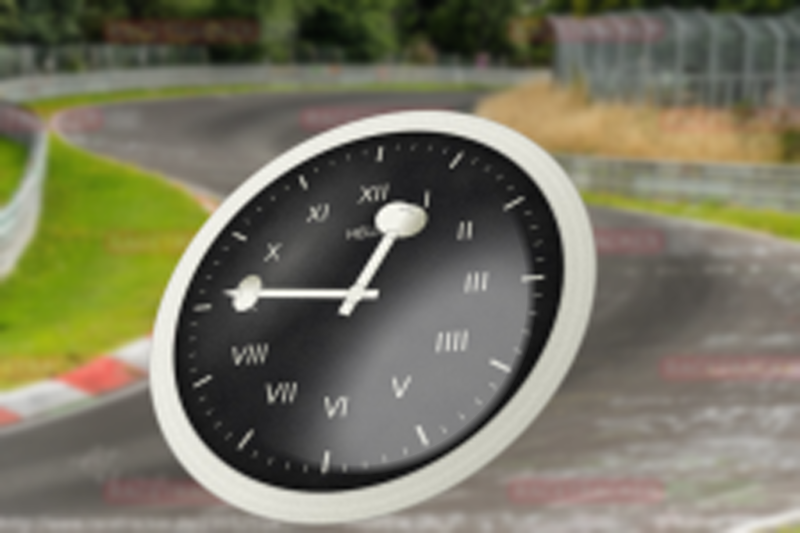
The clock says {"hour": 12, "minute": 46}
